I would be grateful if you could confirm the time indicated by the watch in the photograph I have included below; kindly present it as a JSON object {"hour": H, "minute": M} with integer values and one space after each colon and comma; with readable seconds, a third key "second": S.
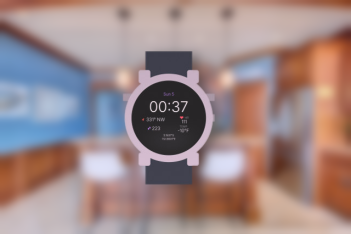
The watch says {"hour": 0, "minute": 37}
